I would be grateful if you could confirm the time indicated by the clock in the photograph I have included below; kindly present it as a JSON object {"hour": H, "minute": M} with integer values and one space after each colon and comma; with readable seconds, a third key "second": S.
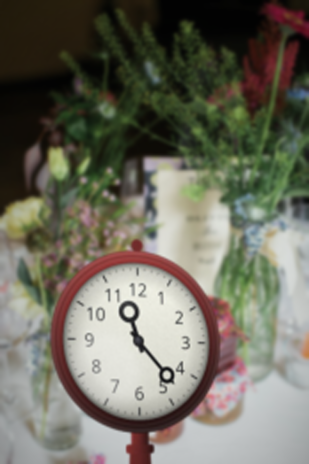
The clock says {"hour": 11, "minute": 23}
